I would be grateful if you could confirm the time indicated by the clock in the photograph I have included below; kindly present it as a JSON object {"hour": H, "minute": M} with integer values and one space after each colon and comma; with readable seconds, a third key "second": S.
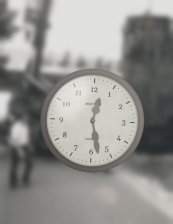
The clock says {"hour": 12, "minute": 28}
